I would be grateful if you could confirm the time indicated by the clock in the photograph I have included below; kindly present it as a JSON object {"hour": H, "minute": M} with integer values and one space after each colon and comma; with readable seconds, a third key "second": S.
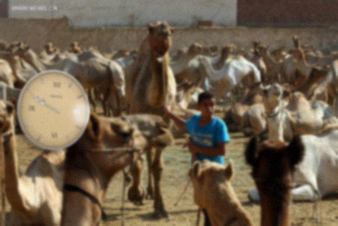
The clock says {"hour": 9, "minute": 49}
